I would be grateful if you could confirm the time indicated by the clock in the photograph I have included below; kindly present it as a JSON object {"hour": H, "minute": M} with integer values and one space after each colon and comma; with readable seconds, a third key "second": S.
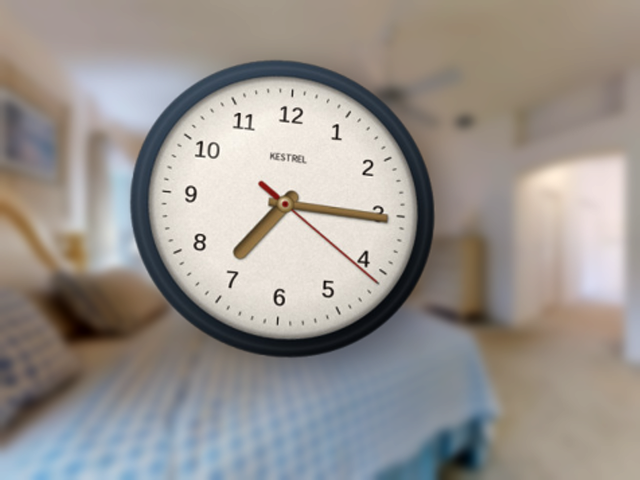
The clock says {"hour": 7, "minute": 15, "second": 21}
